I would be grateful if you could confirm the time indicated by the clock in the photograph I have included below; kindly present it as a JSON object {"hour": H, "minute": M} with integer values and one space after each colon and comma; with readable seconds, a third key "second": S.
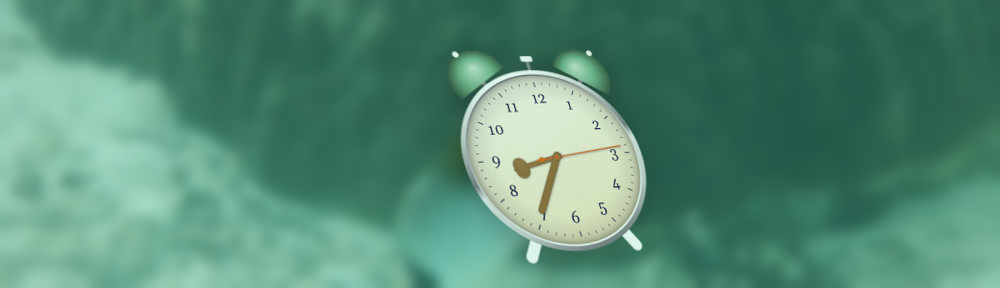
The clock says {"hour": 8, "minute": 35, "second": 14}
